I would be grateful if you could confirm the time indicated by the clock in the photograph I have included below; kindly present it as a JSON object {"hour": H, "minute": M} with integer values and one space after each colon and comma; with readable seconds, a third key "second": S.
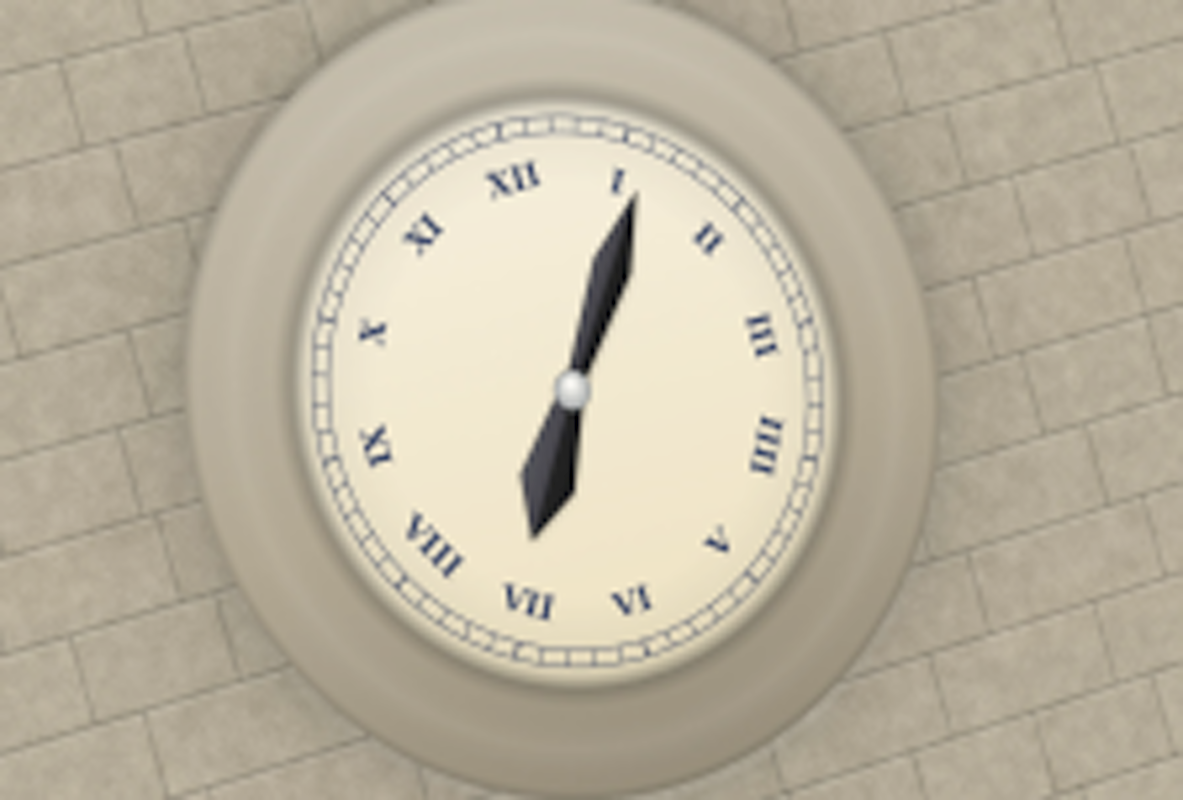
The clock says {"hour": 7, "minute": 6}
